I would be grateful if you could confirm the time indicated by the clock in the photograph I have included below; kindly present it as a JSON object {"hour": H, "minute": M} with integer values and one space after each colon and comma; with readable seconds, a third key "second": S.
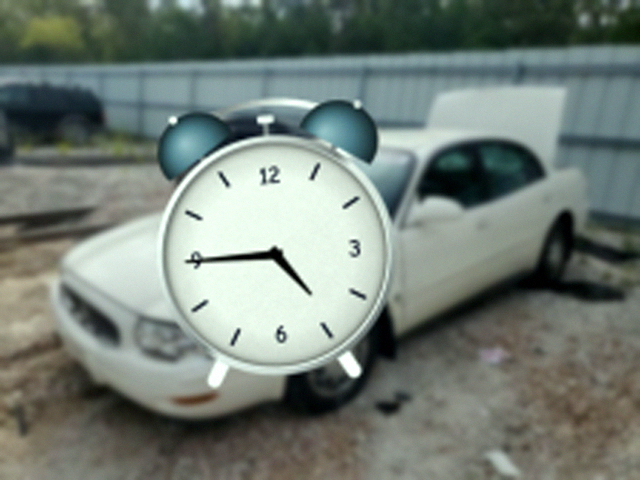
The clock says {"hour": 4, "minute": 45}
